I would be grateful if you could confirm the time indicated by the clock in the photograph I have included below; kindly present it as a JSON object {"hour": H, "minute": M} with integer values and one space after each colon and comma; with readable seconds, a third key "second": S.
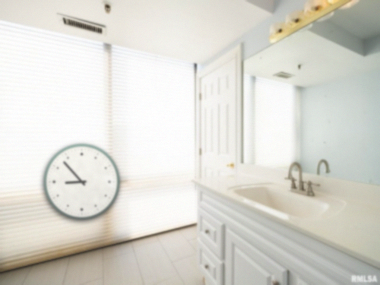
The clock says {"hour": 8, "minute": 53}
